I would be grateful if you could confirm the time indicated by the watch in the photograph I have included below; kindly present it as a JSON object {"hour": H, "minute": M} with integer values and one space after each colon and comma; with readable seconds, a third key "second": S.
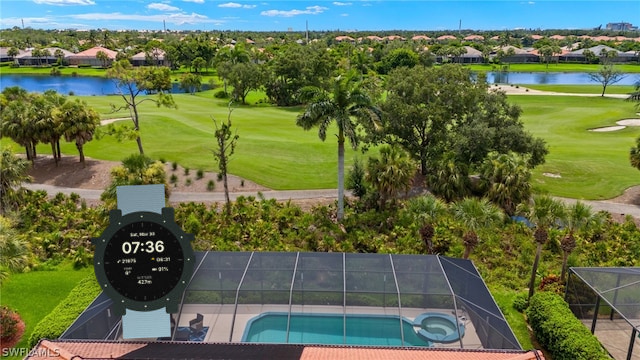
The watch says {"hour": 7, "minute": 36}
